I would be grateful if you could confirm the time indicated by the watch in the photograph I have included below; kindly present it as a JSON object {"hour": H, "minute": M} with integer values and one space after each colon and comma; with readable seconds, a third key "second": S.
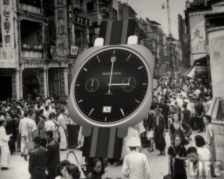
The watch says {"hour": 3, "minute": 0}
